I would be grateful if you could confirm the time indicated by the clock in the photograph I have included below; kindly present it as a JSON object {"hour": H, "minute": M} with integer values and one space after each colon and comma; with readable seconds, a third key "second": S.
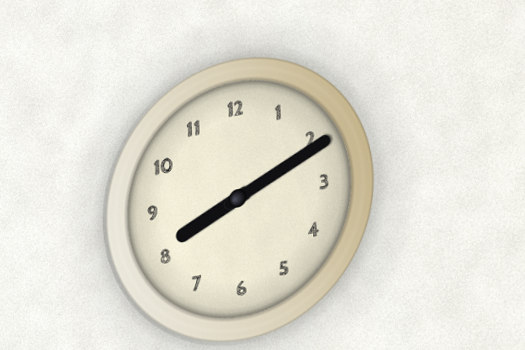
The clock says {"hour": 8, "minute": 11}
